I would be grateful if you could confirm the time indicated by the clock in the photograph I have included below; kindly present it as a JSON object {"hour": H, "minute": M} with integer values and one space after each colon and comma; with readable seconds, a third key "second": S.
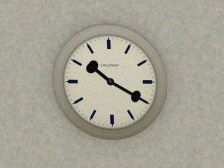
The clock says {"hour": 10, "minute": 20}
